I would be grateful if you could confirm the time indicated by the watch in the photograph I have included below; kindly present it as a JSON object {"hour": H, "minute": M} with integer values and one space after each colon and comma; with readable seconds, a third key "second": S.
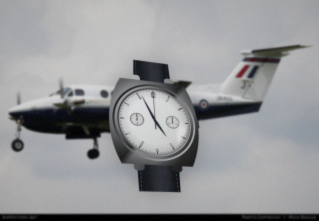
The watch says {"hour": 4, "minute": 56}
